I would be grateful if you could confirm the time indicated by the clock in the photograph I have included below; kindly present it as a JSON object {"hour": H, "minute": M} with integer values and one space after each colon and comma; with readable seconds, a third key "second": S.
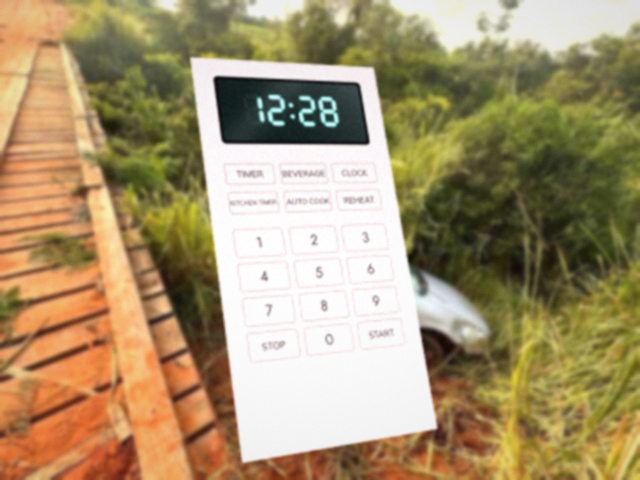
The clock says {"hour": 12, "minute": 28}
